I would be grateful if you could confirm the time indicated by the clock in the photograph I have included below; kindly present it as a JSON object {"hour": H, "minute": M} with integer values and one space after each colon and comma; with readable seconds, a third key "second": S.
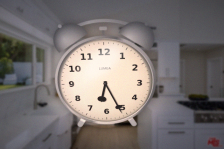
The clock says {"hour": 6, "minute": 26}
